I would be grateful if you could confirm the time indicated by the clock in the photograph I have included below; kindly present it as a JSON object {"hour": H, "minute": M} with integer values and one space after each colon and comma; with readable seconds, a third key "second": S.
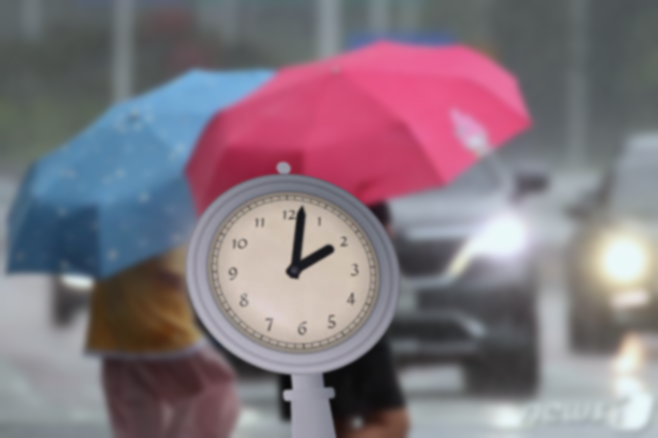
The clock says {"hour": 2, "minute": 2}
